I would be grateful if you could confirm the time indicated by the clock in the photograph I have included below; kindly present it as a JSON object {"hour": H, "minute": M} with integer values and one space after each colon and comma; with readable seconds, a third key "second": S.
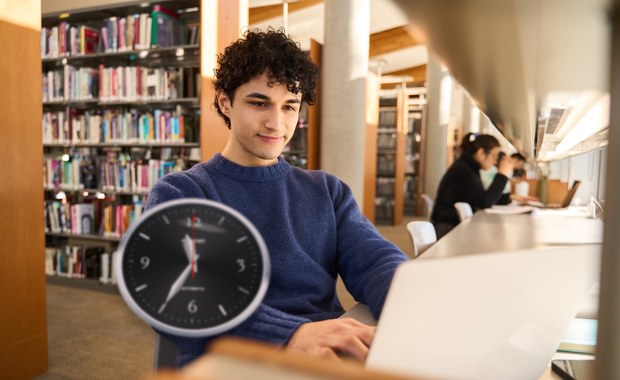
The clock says {"hour": 11, "minute": 35, "second": 0}
